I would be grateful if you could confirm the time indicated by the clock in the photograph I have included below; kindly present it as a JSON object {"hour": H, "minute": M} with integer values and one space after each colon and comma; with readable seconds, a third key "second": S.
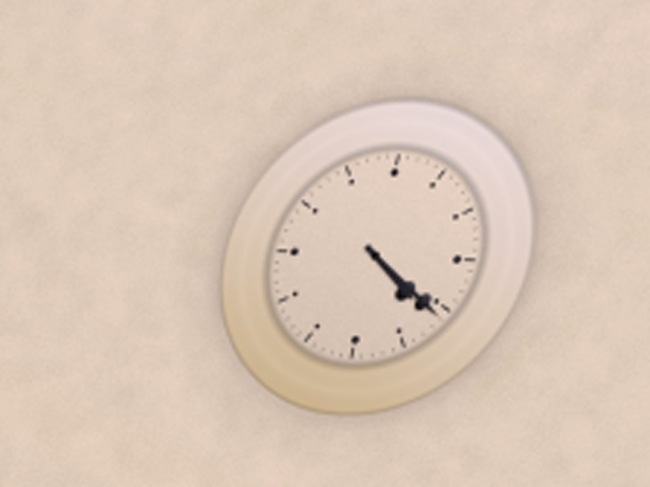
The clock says {"hour": 4, "minute": 21}
